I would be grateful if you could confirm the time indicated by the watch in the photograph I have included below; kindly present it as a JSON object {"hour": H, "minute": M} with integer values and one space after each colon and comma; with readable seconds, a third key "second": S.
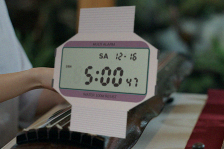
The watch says {"hour": 5, "minute": 0, "second": 47}
